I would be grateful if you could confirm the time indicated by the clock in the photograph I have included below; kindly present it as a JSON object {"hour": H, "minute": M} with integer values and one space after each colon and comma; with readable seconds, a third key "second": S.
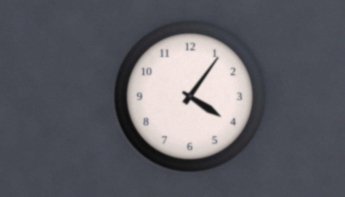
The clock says {"hour": 4, "minute": 6}
